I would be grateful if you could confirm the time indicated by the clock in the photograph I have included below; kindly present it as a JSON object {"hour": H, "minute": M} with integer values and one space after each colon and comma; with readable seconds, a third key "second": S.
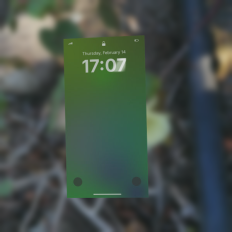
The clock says {"hour": 17, "minute": 7}
